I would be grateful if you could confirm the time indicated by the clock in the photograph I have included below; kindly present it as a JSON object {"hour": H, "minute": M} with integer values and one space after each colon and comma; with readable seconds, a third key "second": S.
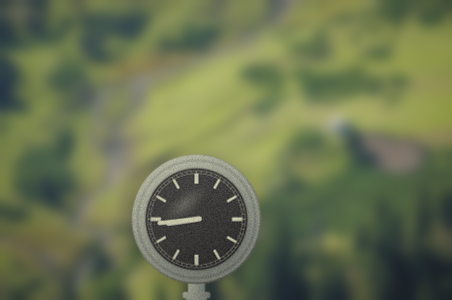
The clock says {"hour": 8, "minute": 44}
